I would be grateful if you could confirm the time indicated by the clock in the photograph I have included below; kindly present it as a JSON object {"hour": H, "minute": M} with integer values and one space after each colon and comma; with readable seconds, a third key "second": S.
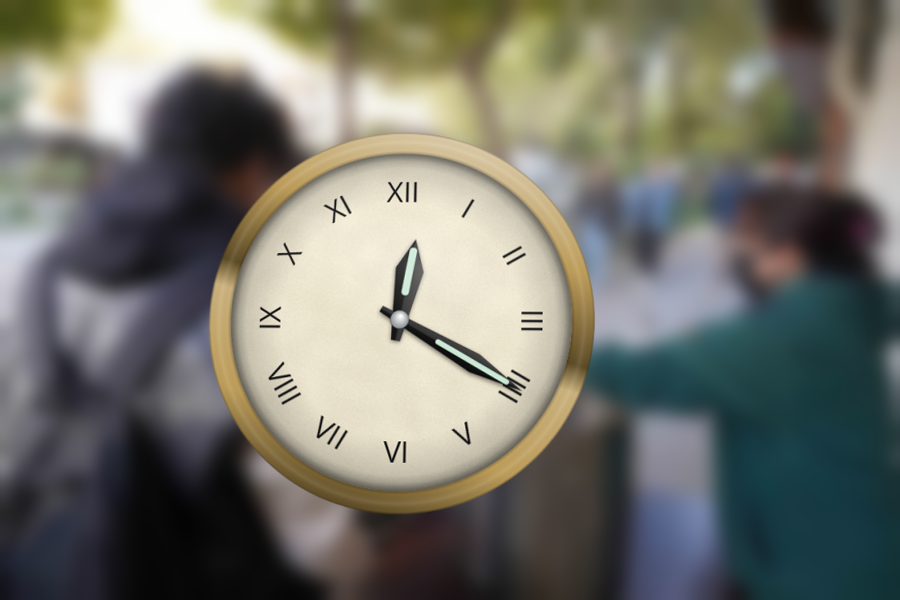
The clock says {"hour": 12, "minute": 20}
